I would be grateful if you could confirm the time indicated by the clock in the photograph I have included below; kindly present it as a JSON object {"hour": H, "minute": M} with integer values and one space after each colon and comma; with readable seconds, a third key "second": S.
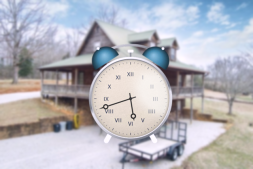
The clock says {"hour": 5, "minute": 42}
